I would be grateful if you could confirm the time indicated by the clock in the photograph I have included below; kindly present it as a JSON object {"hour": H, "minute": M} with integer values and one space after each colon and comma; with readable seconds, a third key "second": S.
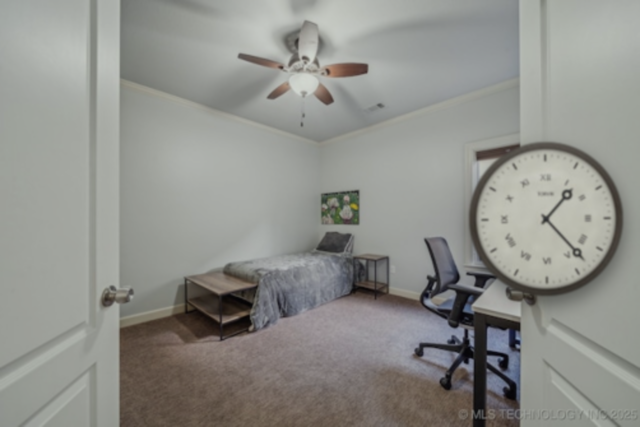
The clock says {"hour": 1, "minute": 23}
